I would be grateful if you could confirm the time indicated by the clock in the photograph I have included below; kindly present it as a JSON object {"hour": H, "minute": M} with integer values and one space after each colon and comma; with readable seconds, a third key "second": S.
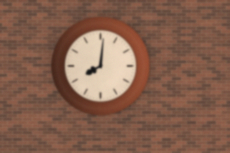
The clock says {"hour": 8, "minute": 1}
